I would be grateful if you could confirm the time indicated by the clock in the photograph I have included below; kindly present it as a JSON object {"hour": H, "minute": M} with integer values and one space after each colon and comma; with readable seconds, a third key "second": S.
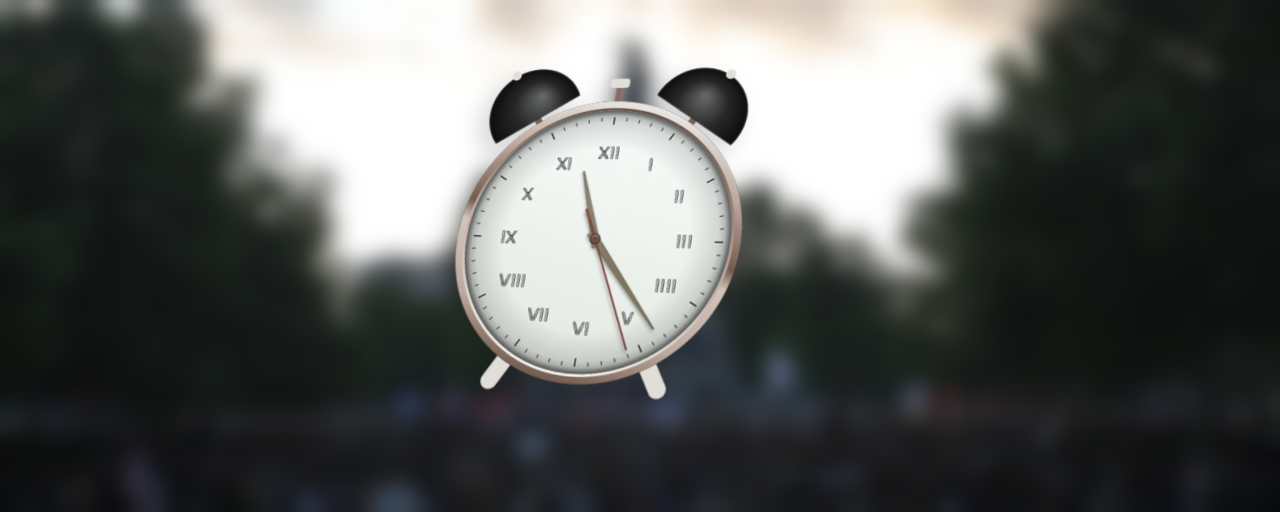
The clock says {"hour": 11, "minute": 23, "second": 26}
